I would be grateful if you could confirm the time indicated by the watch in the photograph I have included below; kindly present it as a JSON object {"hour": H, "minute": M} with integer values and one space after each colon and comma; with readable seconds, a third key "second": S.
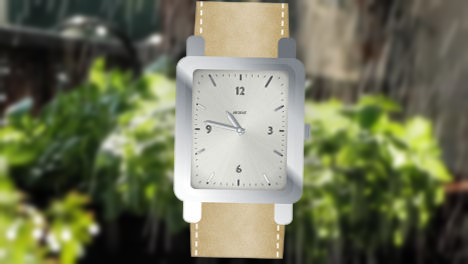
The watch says {"hour": 10, "minute": 47}
